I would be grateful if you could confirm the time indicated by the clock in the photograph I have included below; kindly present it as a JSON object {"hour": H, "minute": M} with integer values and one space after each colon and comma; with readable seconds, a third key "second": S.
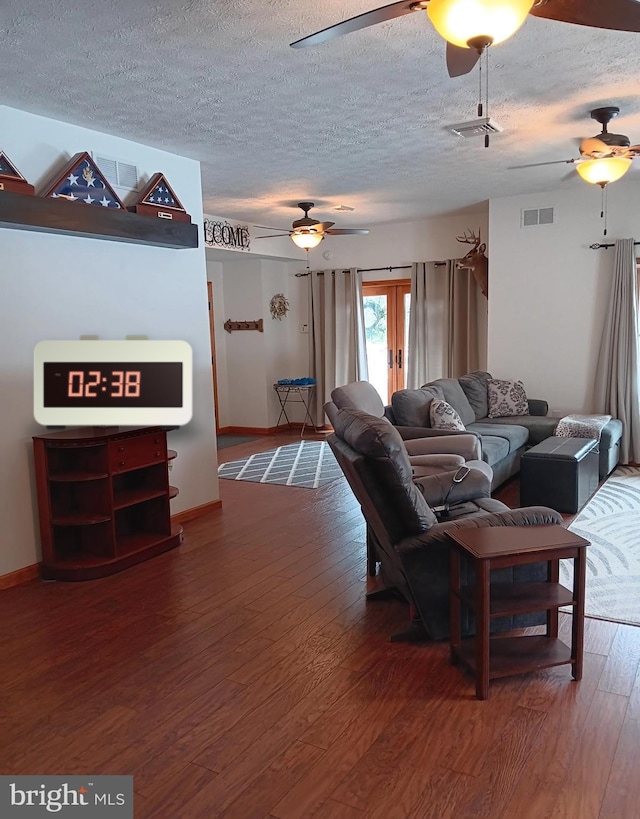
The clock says {"hour": 2, "minute": 38}
